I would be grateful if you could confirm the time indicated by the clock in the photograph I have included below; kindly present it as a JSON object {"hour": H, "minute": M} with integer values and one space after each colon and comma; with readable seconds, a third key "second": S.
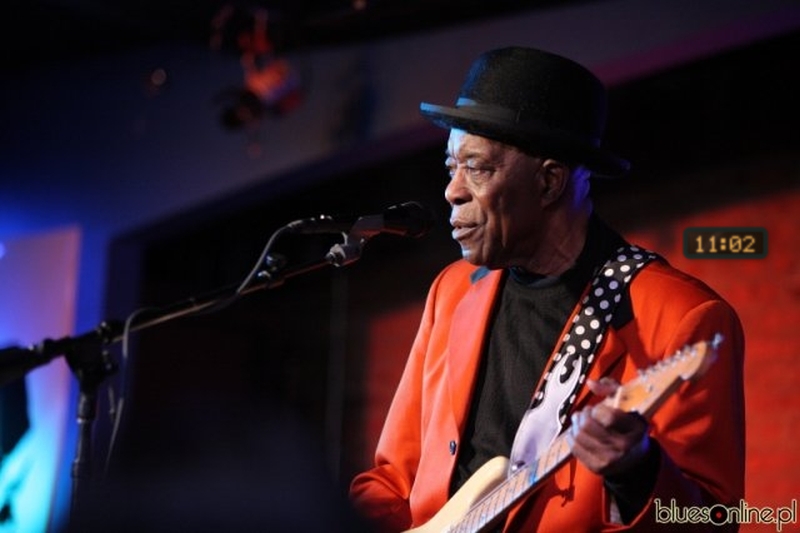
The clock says {"hour": 11, "minute": 2}
